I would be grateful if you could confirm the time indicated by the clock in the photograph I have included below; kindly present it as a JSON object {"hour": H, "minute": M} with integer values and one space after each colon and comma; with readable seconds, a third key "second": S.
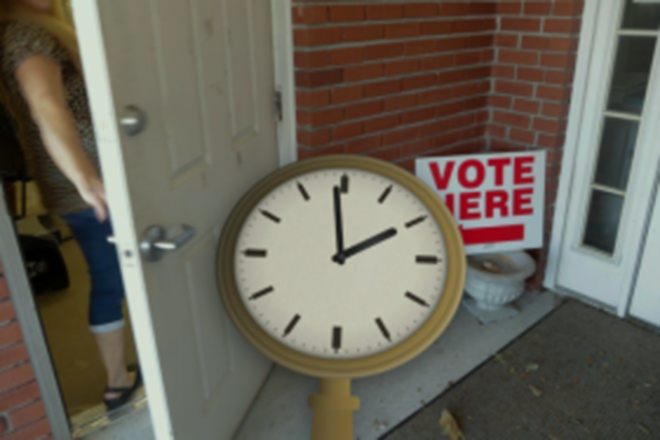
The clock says {"hour": 1, "minute": 59}
